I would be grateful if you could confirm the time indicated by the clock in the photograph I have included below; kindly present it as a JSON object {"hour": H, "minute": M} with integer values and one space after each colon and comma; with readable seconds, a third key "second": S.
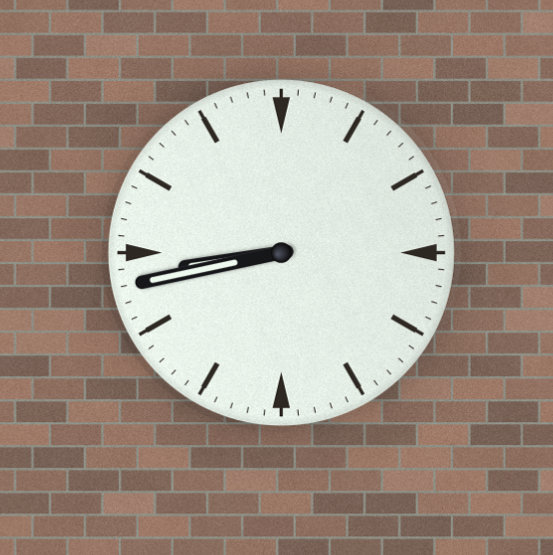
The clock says {"hour": 8, "minute": 43}
